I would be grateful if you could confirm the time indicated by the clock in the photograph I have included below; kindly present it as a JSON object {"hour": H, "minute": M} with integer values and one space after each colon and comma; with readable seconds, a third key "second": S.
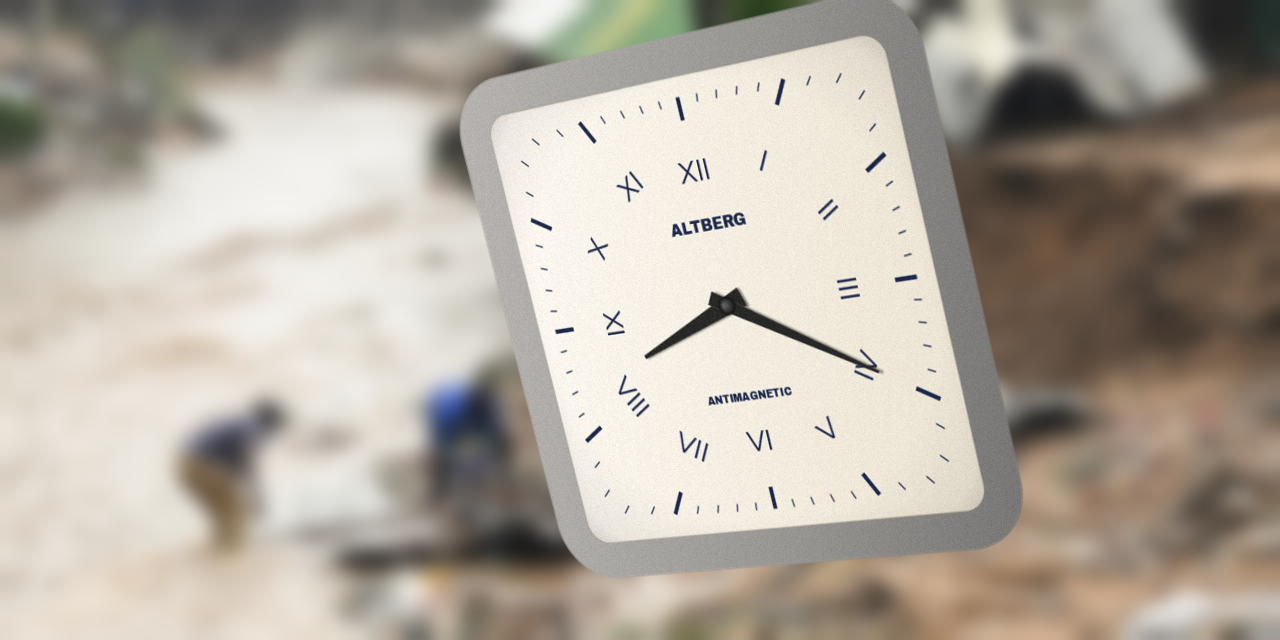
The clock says {"hour": 8, "minute": 20}
